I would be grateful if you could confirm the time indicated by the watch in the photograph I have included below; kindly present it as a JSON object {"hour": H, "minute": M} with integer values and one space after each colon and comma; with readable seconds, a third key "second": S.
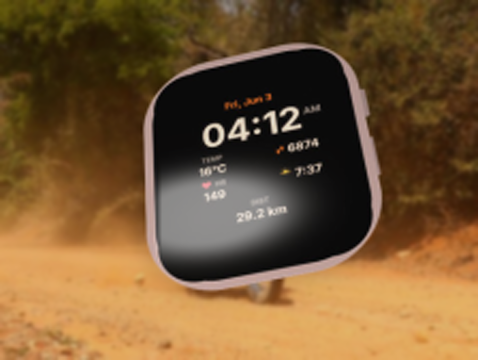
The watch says {"hour": 4, "minute": 12}
